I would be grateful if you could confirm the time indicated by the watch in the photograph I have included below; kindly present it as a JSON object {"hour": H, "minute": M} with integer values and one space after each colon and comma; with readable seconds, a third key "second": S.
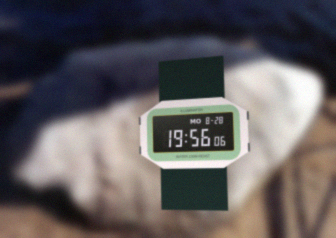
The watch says {"hour": 19, "minute": 56}
